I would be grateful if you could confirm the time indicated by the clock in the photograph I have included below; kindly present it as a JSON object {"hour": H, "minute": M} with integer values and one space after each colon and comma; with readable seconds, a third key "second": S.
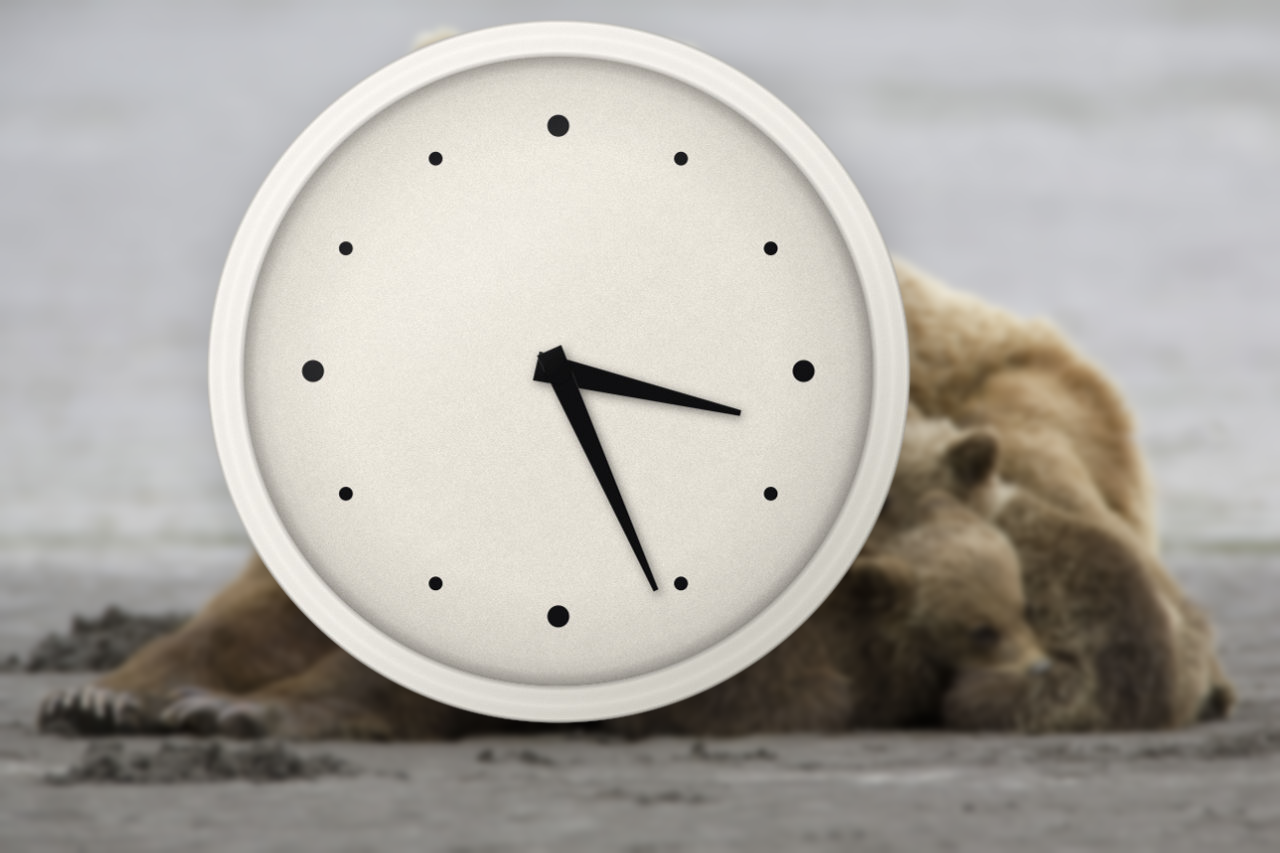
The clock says {"hour": 3, "minute": 26}
